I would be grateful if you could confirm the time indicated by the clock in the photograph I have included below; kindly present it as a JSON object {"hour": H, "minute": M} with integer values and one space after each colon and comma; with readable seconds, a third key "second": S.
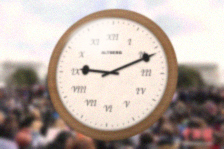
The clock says {"hour": 9, "minute": 11}
